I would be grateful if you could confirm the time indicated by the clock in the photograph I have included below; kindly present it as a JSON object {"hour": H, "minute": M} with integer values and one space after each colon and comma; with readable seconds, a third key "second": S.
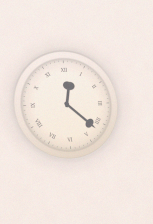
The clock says {"hour": 12, "minute": 22}
